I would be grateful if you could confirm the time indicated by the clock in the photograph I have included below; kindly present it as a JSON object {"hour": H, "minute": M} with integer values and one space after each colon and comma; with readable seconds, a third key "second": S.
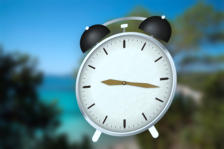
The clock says {"hour": 9, "minute": 17}
